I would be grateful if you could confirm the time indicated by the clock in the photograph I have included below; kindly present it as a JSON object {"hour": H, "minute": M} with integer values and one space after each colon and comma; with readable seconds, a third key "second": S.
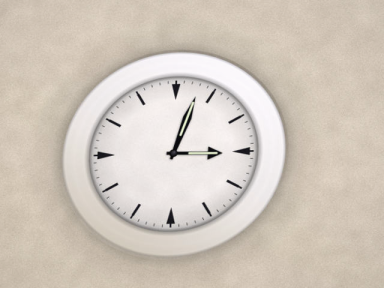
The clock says {"hour": 3, "minute": 3}
